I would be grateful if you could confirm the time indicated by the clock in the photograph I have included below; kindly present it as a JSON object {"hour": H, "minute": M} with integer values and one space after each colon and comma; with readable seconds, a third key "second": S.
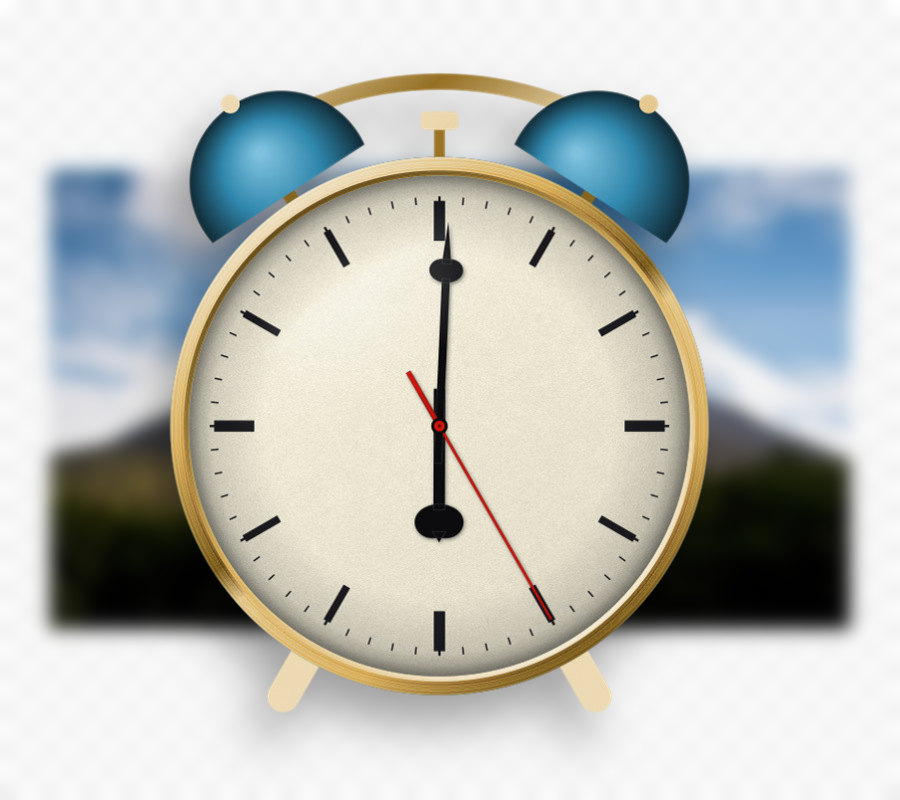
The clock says {"hour": 6, "minute": 0, "second": 25}
